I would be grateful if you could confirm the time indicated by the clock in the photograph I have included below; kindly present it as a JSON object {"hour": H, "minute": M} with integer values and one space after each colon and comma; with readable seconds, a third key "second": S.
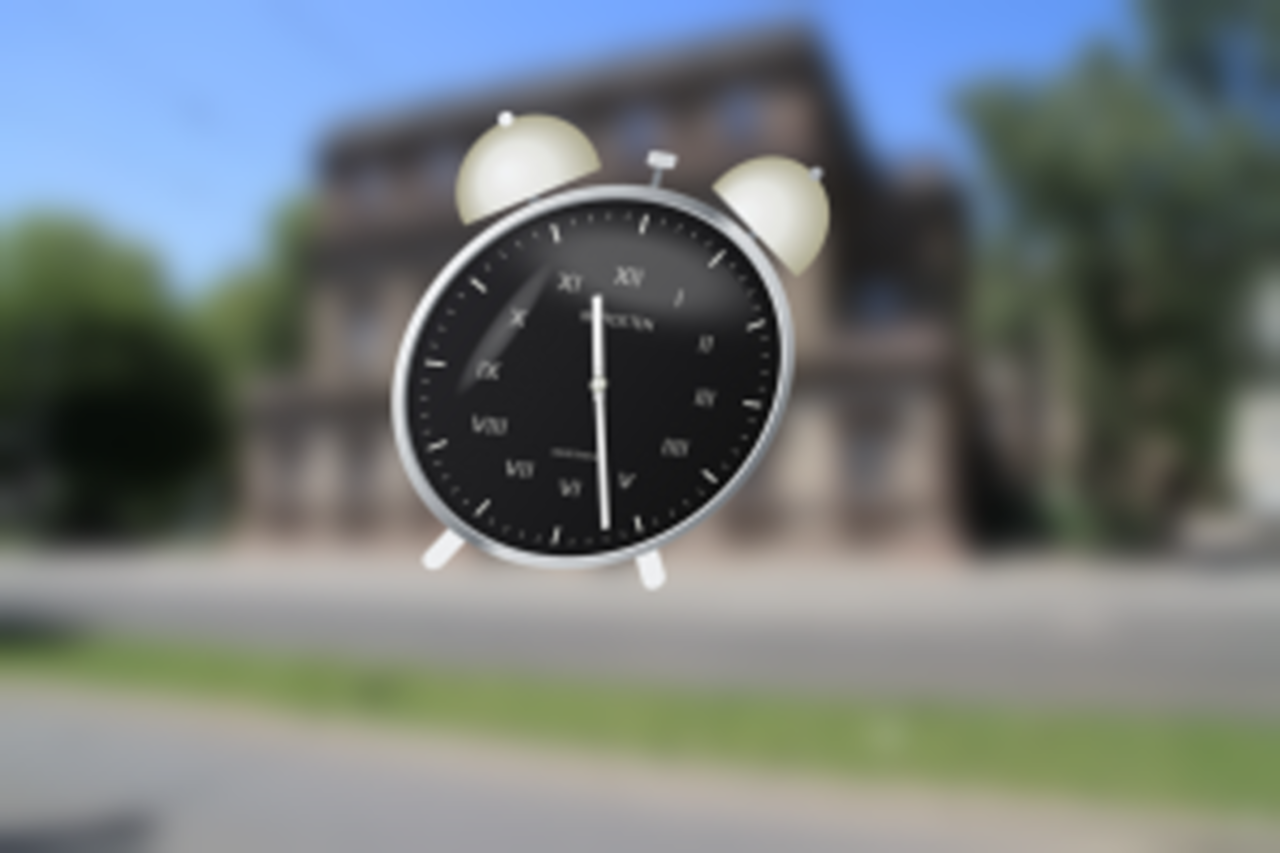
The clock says {"hour": 11, "minute": 27}
